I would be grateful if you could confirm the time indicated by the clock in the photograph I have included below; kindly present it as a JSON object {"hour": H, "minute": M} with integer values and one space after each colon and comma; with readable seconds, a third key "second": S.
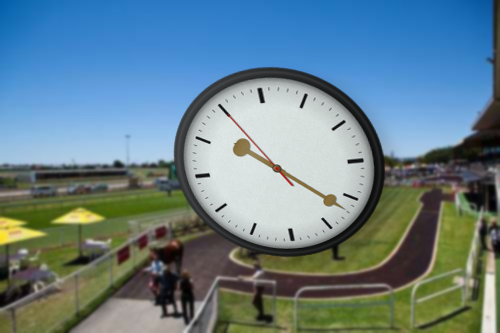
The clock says {"hour": 10, "minute": 21, "second": 55}
